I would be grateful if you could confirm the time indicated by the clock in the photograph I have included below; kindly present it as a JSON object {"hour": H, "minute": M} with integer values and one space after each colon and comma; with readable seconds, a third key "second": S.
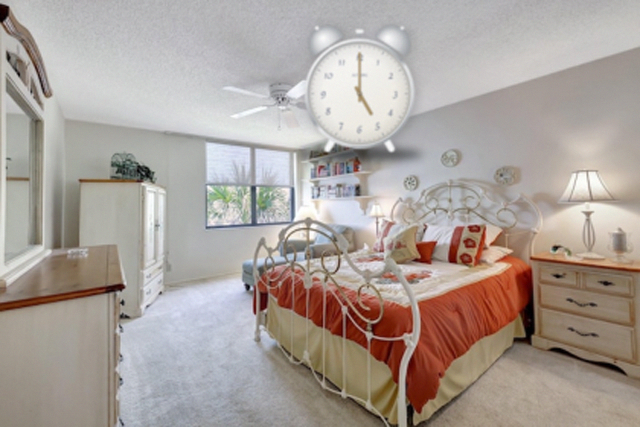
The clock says {"hour": 5, "minute": 0}
